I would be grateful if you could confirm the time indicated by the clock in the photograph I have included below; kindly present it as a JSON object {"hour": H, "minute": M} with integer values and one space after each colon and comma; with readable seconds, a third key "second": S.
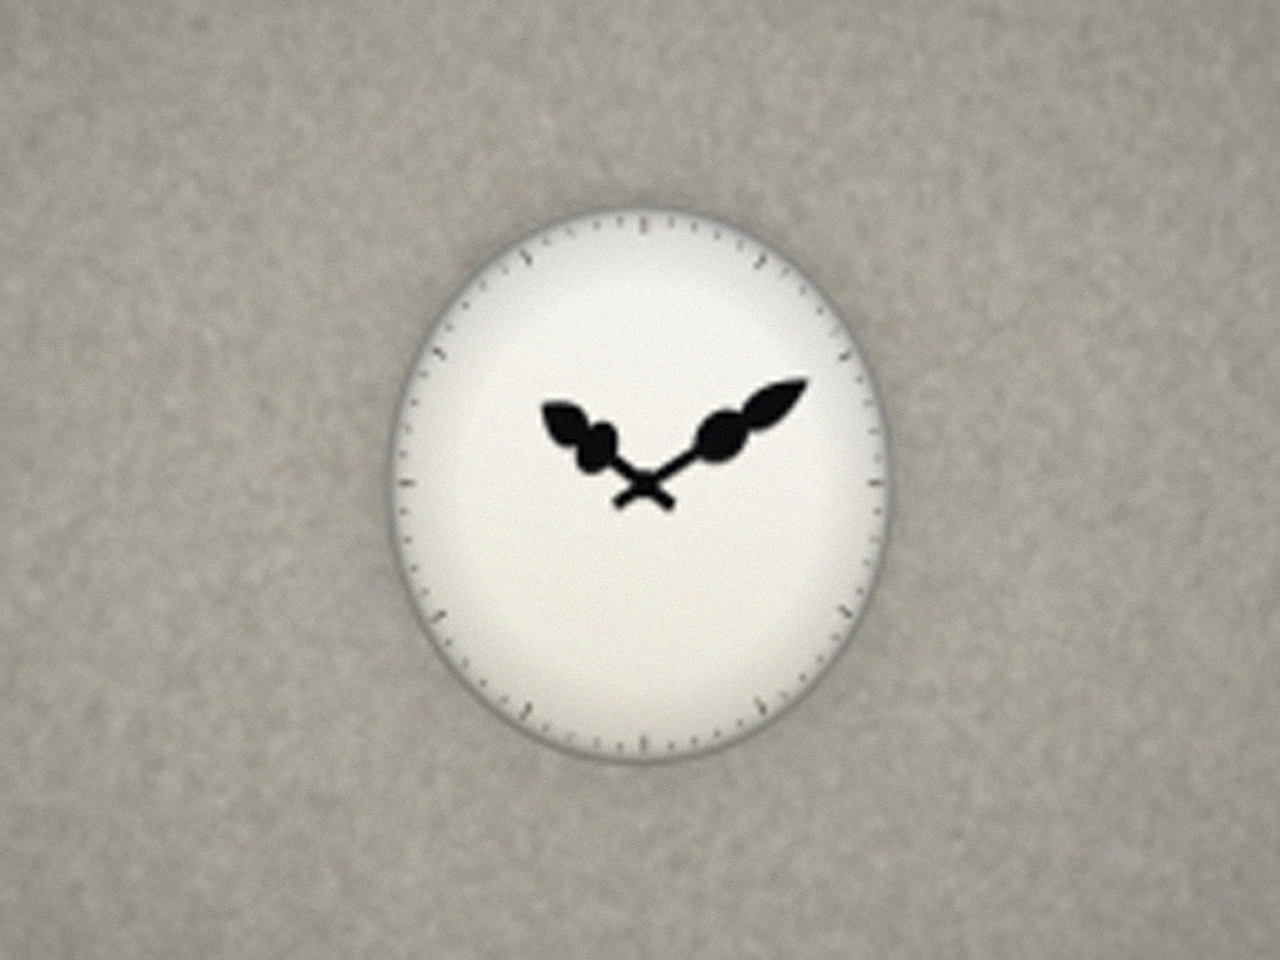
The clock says {"hour": 10, "minute": 10}
